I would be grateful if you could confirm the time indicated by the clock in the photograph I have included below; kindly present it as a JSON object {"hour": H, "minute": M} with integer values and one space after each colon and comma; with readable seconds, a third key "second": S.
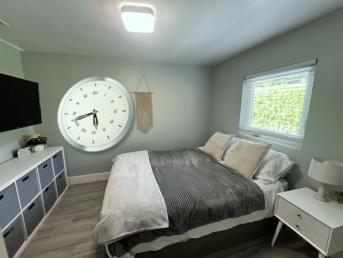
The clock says {"hour": 5, "minute": 42}
